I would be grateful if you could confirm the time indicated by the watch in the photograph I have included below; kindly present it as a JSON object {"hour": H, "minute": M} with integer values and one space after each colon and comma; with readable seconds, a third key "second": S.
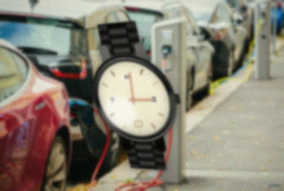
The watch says {"hour": 3, "minute": 1}
